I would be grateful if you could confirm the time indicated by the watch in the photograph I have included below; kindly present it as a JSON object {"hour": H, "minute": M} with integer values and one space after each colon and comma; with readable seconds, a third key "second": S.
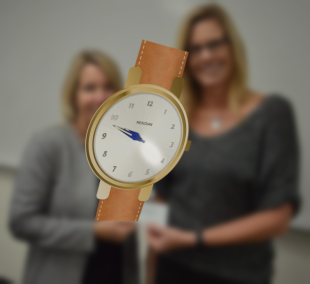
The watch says {"hour": 9, "minute": 48}
